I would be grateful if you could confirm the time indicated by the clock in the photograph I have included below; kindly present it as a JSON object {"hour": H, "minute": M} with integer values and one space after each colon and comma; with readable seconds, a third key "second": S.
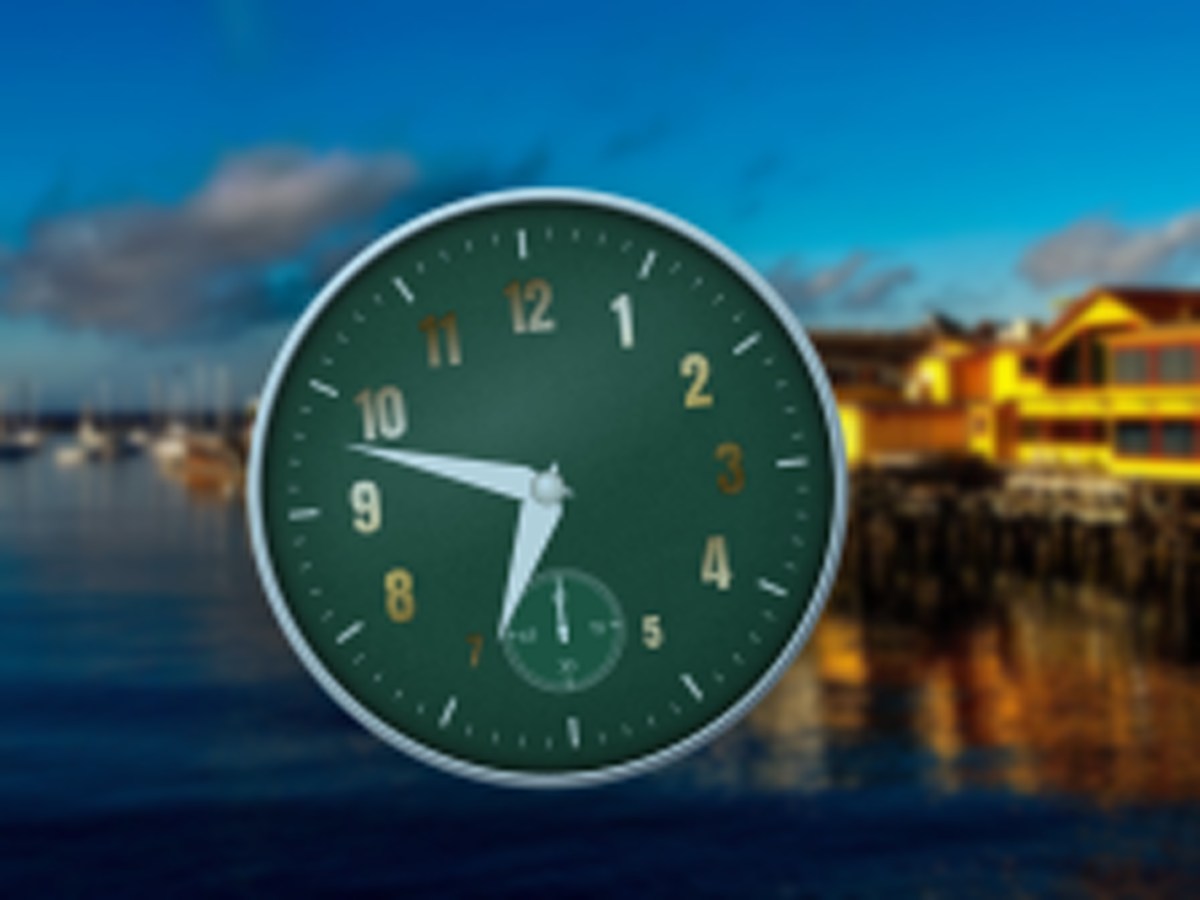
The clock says {"hour": 6, "minute": 48}
